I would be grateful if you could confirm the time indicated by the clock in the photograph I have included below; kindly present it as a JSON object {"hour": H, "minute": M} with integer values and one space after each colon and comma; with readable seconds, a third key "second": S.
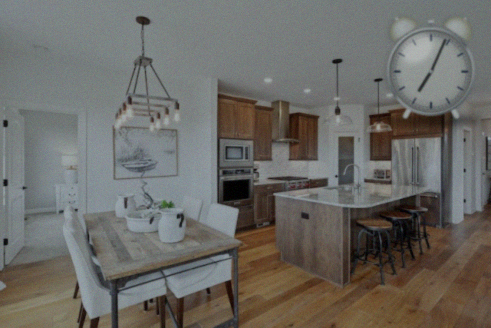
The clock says {"hour": 7, "minute": 4}
